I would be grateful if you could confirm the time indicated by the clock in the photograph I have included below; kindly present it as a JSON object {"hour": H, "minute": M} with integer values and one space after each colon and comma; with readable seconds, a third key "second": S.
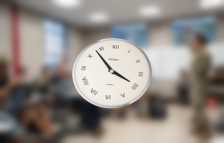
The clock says {"hour": 3, "minute": 53}
